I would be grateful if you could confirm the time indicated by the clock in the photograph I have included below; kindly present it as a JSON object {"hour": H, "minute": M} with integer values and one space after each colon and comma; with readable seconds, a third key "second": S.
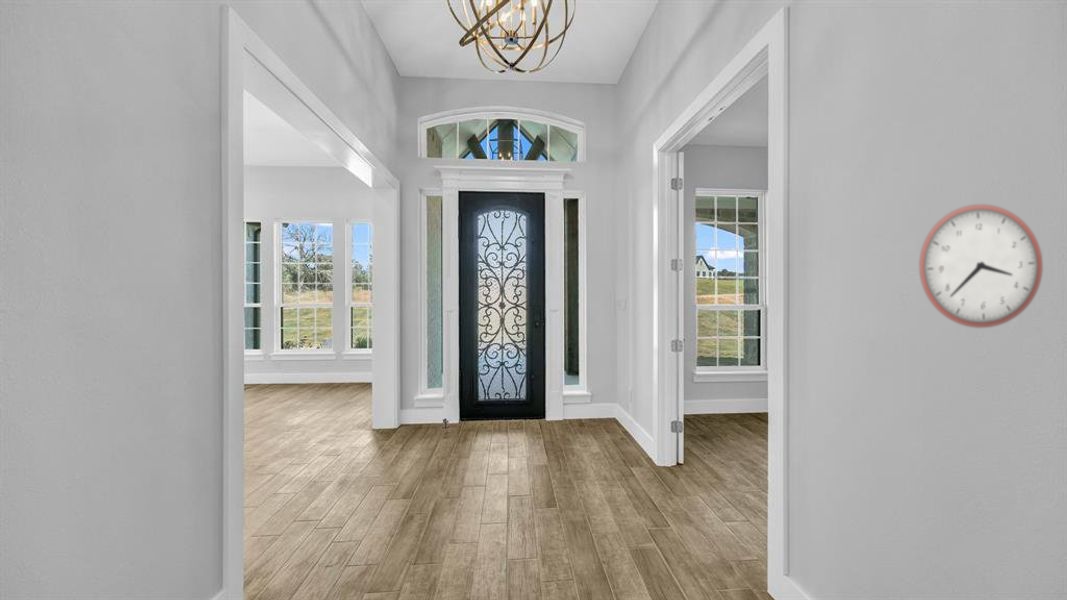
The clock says {"hour": 3, "minute": 38}
